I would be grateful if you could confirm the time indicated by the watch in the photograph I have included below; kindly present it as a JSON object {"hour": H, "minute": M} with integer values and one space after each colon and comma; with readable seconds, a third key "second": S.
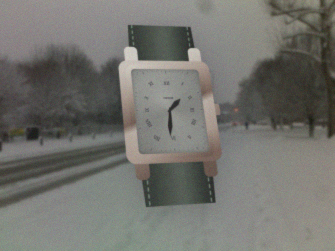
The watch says {"hour": 1, "minute": 31}
